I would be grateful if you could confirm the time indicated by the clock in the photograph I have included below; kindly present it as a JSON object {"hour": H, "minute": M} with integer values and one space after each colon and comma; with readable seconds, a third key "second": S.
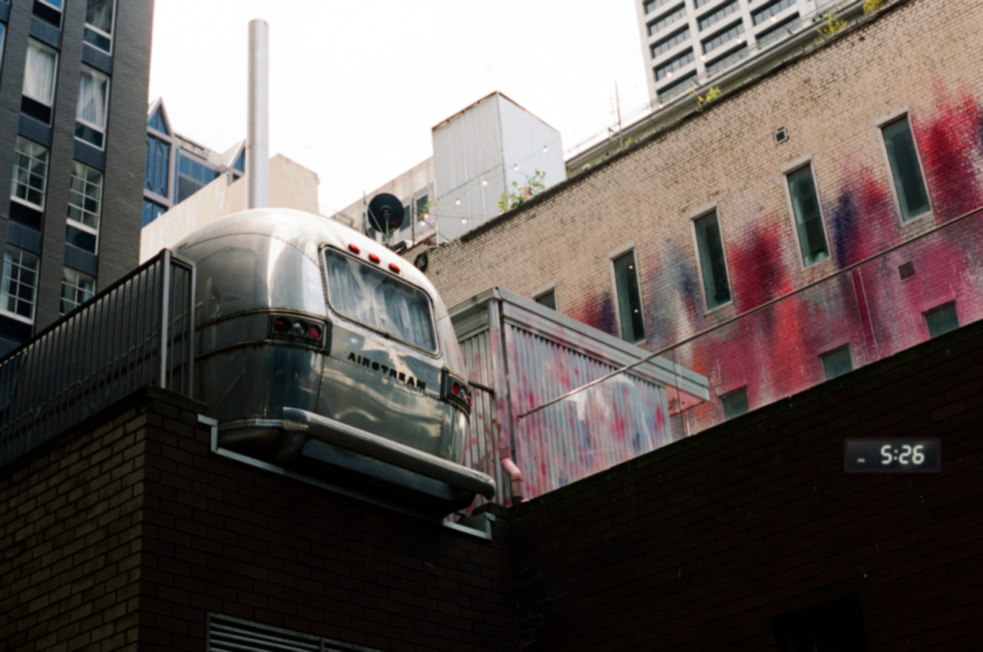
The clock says {"hour": 5, "minute": 26}
